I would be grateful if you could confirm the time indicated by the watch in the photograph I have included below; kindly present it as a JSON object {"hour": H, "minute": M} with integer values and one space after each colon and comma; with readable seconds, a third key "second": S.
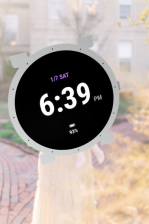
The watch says {"hour": 6, "minute": 39}
